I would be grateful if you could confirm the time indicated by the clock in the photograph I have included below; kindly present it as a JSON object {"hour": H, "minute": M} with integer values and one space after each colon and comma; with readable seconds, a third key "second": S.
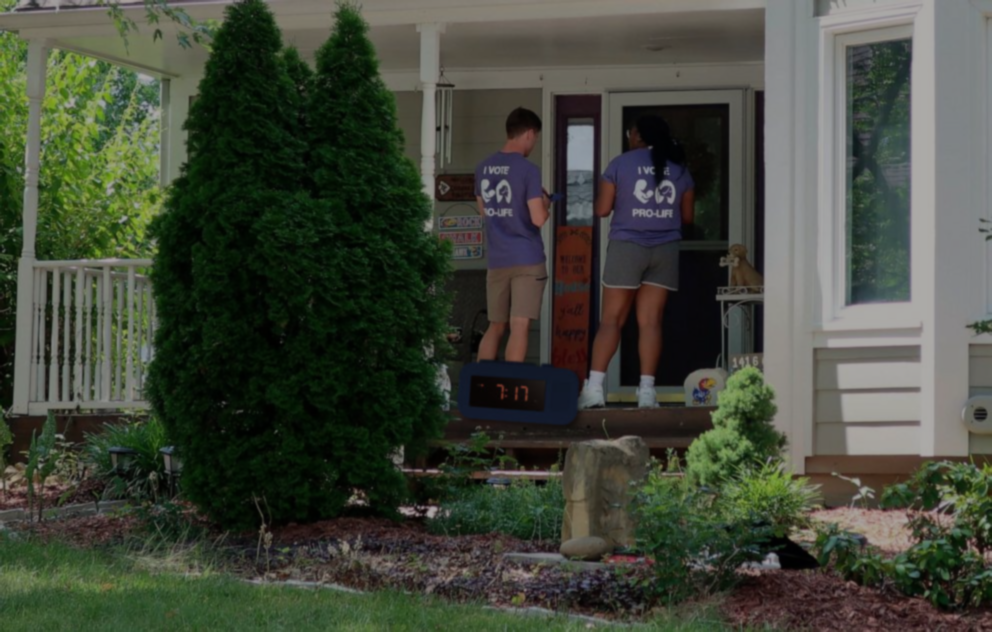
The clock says {"hour": 7, "minute": 17}
